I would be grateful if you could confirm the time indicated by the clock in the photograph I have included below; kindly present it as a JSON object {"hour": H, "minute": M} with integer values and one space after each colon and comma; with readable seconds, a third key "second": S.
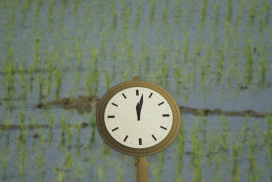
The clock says {"hour": 12, "minute": 2}
